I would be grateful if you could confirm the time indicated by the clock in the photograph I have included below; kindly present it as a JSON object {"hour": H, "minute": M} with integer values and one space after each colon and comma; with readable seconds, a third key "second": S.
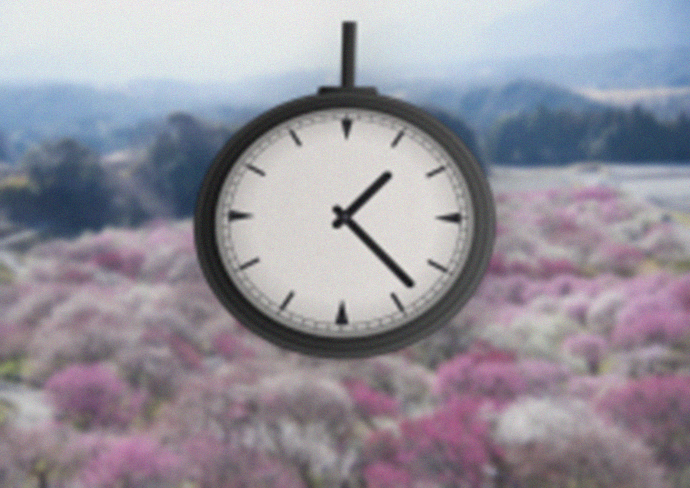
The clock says {"hour": 1, "minute": 23}
